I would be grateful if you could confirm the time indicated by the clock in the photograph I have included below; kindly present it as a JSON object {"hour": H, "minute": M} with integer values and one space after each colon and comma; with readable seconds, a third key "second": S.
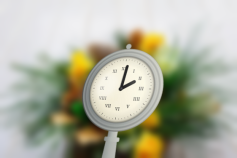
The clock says {"hour": 2, "minute": 1}
